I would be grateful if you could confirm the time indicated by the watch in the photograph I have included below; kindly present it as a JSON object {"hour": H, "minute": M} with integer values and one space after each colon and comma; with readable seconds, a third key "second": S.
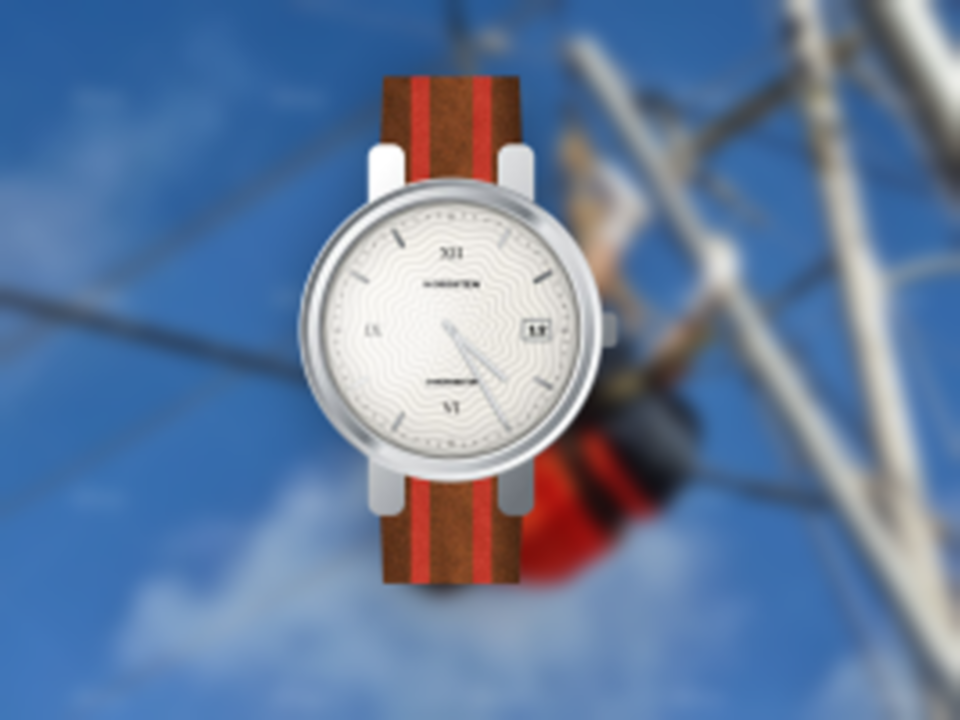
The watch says {"hour": 4, "minute": 25}
